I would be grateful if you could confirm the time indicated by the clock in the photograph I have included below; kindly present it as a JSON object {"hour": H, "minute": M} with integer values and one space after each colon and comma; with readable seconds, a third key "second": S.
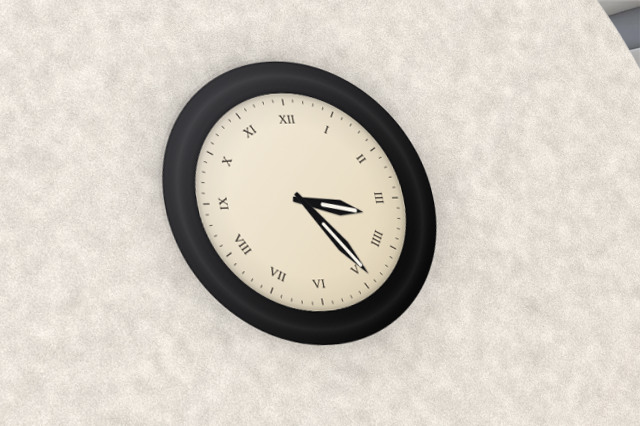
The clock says {"hour": 3, "minute": 24}
